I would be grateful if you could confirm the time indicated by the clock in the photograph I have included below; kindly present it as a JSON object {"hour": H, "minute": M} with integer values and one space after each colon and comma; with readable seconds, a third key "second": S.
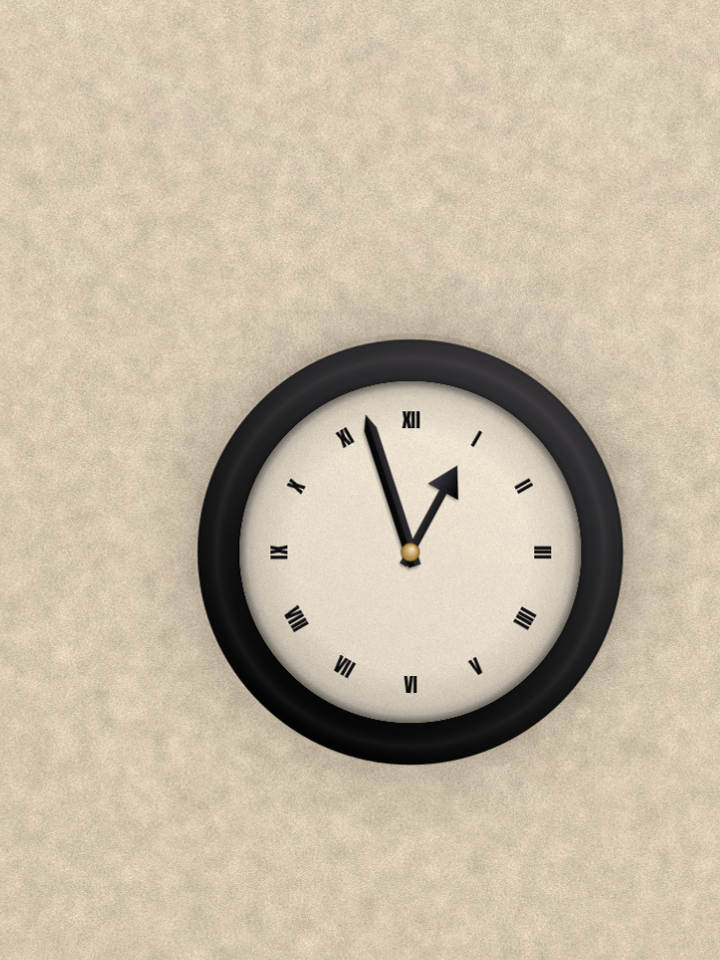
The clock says {"hour": 12, "minute": 57}
